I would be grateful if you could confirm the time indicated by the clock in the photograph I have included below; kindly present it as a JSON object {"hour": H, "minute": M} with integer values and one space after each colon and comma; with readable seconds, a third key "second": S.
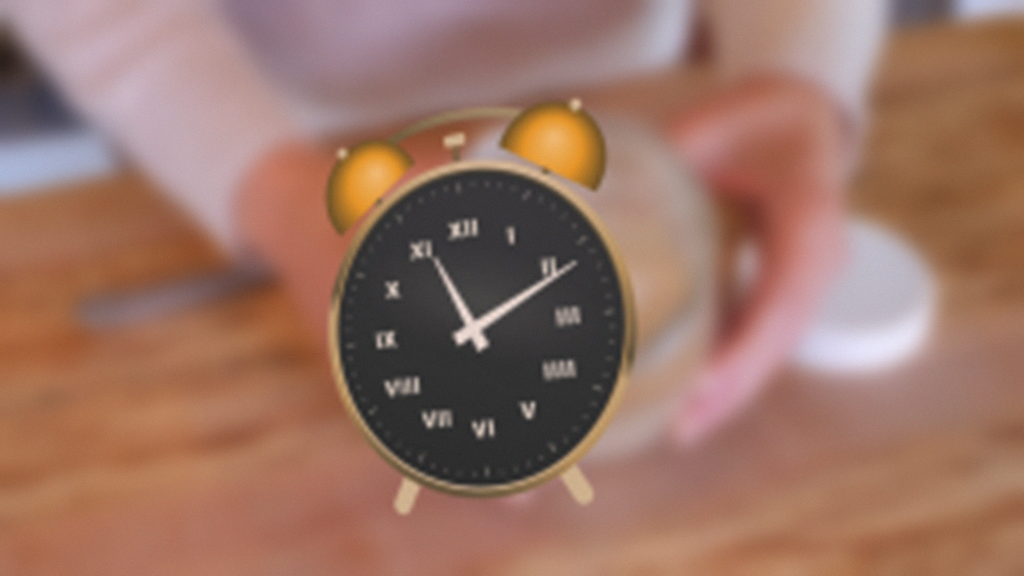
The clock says {"hour": 11, "minute": 11}
